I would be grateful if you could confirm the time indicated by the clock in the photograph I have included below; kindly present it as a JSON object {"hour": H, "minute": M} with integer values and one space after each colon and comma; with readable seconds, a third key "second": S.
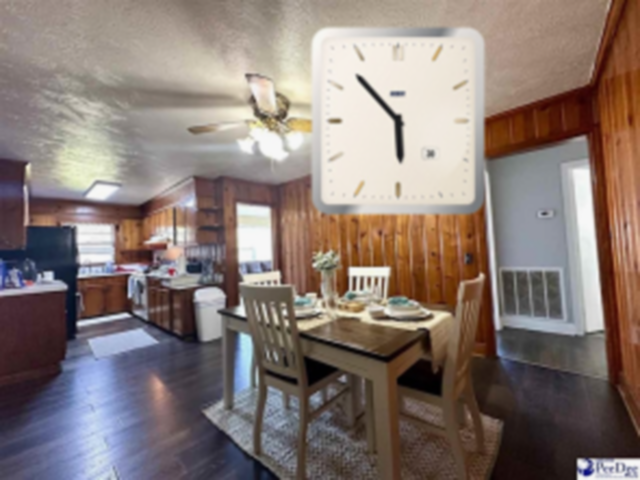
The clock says {"hour": 5, "minute": 53}
